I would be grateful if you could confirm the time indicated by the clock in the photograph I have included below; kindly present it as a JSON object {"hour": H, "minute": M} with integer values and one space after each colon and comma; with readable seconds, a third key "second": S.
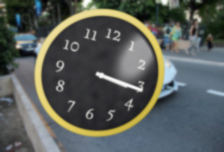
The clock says {"hour": 3, "minute": 16}
